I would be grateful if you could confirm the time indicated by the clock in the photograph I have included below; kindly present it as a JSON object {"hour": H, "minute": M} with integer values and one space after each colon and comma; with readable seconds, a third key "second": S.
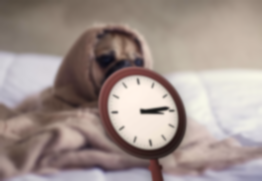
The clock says {"hour": 3, "minute": 14}
